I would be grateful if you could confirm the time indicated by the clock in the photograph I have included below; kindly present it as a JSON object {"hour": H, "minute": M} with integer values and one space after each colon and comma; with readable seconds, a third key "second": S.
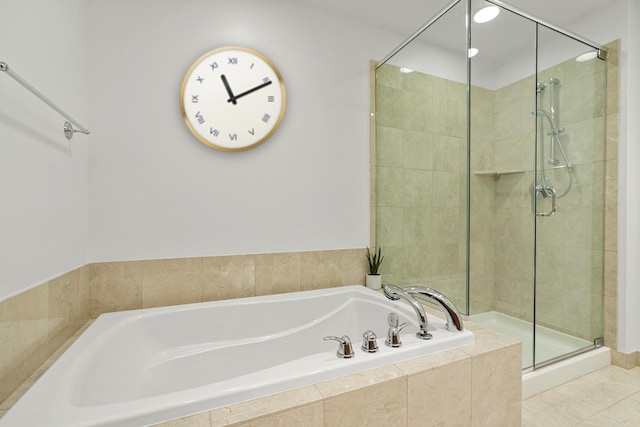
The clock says {"hour": 11, "minute": 11}
